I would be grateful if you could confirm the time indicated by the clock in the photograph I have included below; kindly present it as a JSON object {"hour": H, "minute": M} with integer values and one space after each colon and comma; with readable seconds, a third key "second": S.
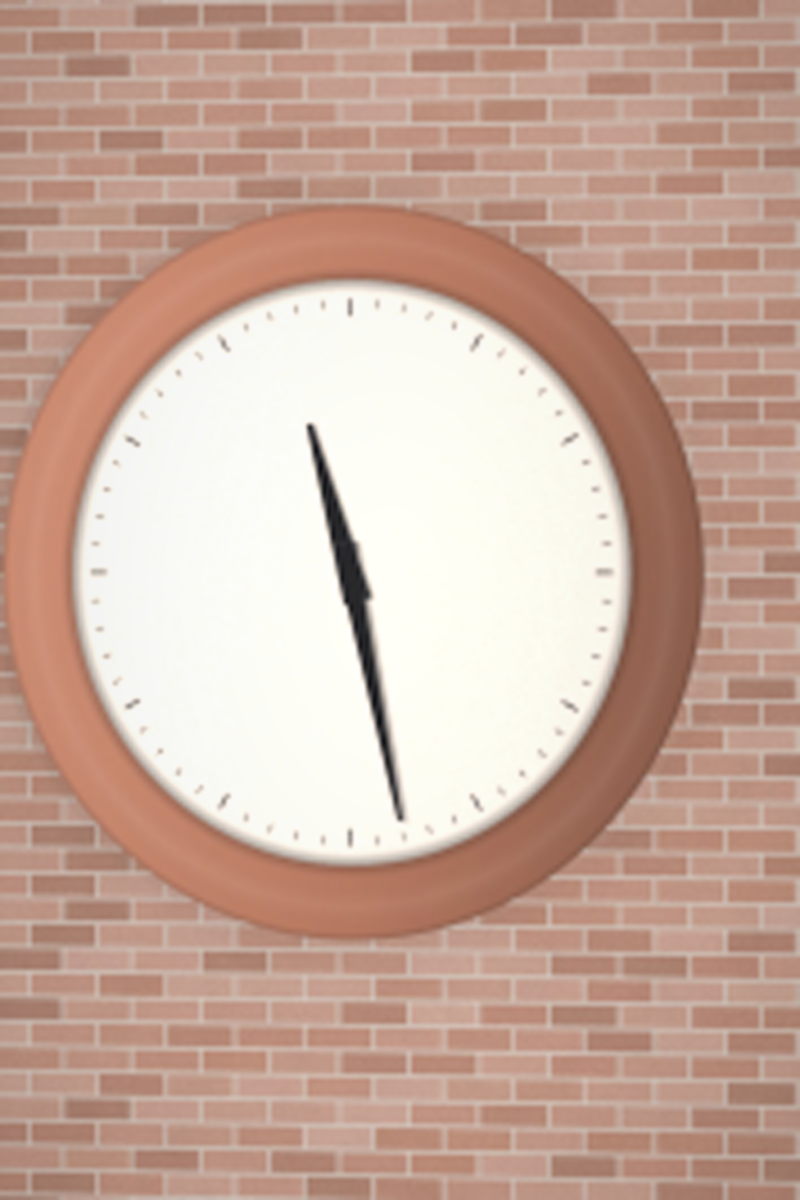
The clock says {"hour": 11, "minute": 28}
